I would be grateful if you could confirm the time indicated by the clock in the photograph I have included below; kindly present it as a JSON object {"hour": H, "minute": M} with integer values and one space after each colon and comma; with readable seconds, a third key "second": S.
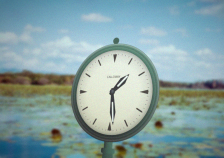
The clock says {"hour": 1, "minute": 29}
